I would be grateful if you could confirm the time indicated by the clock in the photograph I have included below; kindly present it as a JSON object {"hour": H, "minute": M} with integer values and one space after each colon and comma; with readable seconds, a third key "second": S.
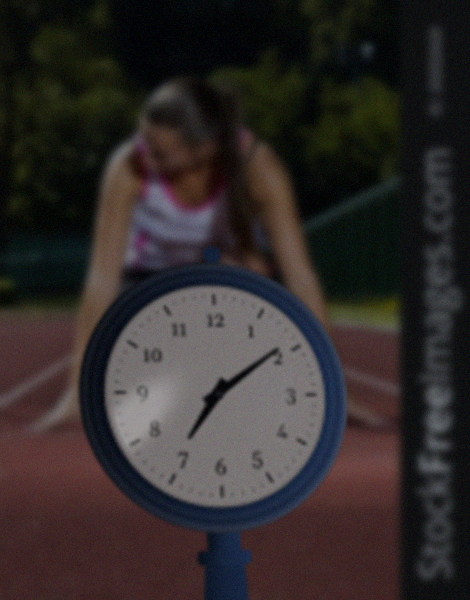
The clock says {"hour": 7, "minute": 9}
